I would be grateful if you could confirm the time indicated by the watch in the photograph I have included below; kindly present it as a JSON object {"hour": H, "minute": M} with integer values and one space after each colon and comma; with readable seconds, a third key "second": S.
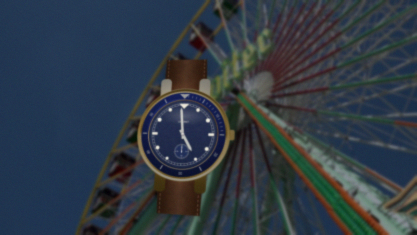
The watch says {"hour": 4, "minute": 59}
